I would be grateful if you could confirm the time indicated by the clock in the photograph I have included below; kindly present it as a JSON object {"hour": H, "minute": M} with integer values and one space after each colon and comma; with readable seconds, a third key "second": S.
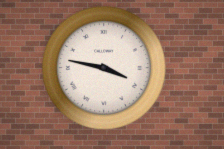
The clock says {"hour": 3, "minute": 47}
